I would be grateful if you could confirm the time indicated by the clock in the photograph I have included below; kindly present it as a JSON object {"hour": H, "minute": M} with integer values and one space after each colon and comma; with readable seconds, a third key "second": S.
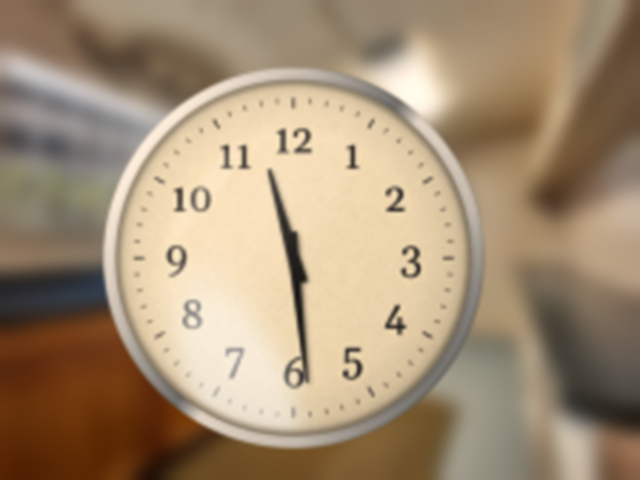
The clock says {"hour": 11, "minute": 29}
